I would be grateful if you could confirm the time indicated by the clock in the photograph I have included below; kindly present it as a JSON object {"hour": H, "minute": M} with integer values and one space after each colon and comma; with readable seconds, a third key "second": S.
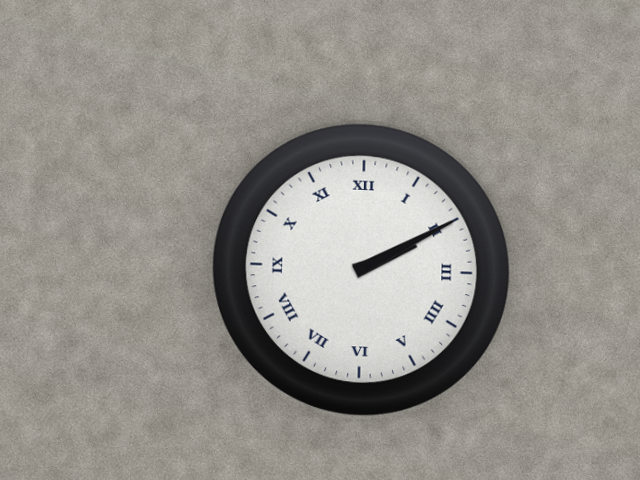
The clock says {"hour": 2, "minute": 10}
